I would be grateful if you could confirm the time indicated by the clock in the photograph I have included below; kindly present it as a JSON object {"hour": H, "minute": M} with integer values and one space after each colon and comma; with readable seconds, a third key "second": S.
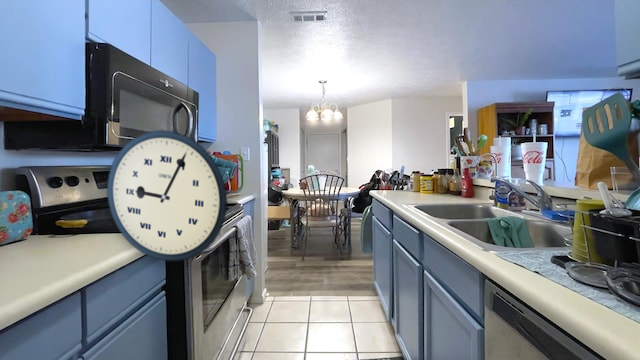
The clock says {"hour": 9, "minute": 4}
